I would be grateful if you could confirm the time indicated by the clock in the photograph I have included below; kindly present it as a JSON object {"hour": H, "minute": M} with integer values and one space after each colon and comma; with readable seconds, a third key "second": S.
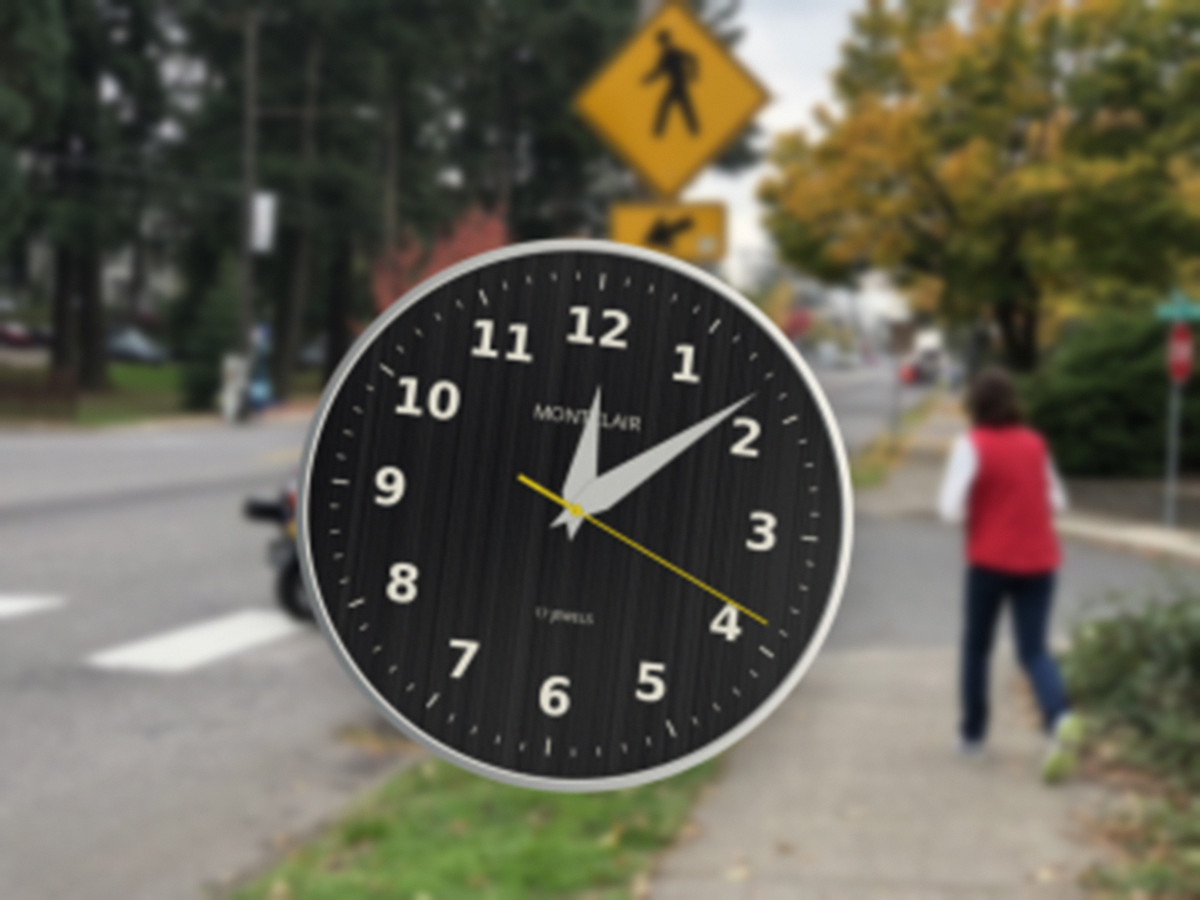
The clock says {"hour": 12, "minute": 8, "second": 19}
